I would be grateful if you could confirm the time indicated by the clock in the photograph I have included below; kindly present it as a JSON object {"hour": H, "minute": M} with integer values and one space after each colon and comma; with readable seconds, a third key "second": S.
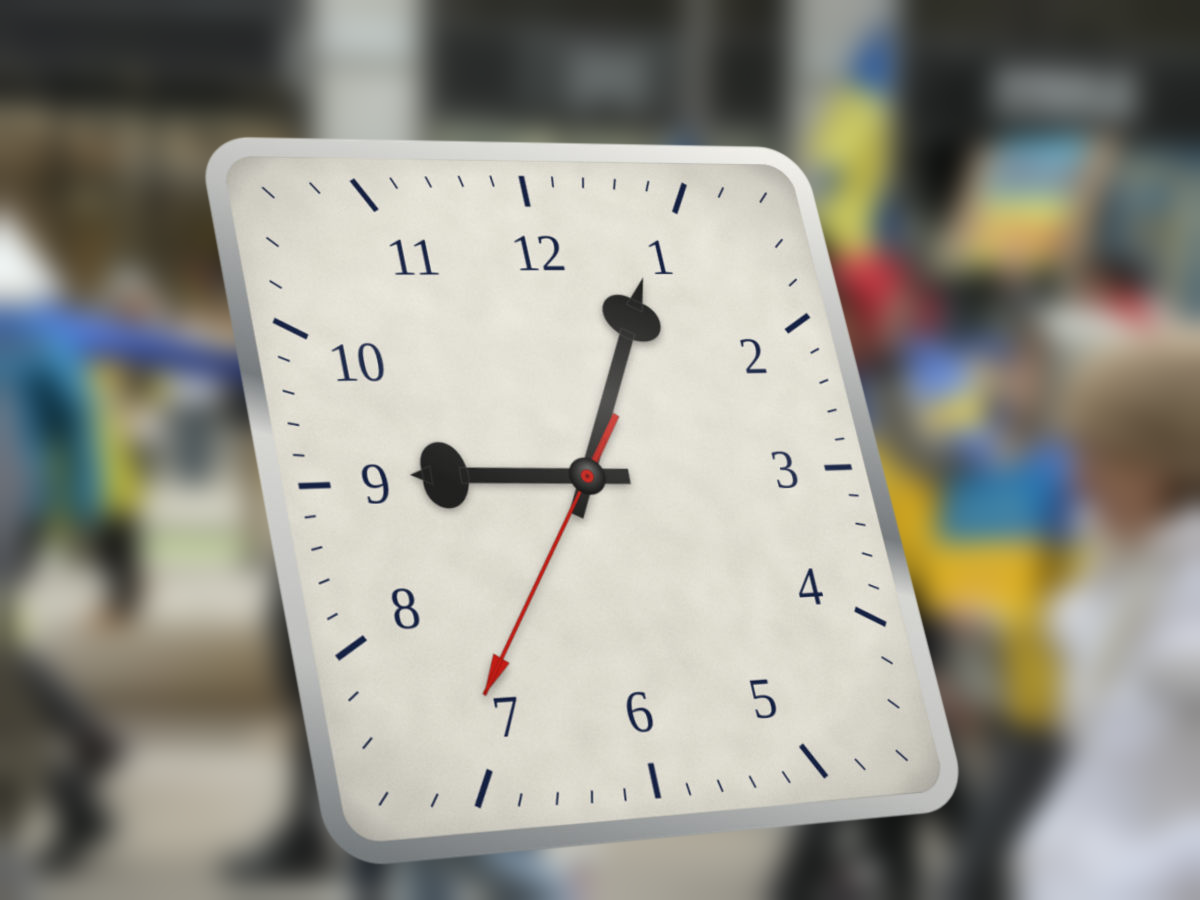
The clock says {"hour": 9, "minute": 4, "second": 36}
